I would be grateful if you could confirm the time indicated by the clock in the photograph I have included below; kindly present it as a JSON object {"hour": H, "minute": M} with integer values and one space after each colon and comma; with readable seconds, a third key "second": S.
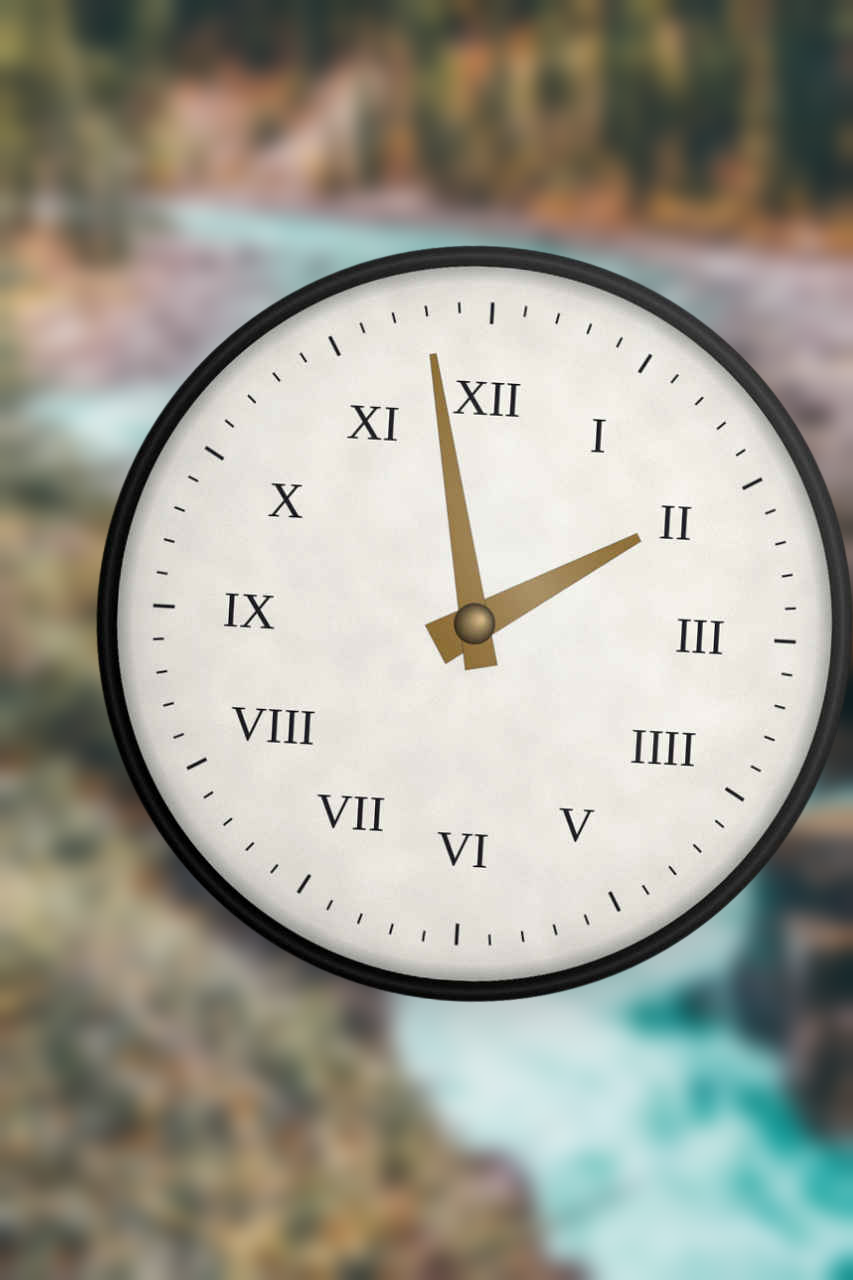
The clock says {"hour": 1, "minute": 58}
